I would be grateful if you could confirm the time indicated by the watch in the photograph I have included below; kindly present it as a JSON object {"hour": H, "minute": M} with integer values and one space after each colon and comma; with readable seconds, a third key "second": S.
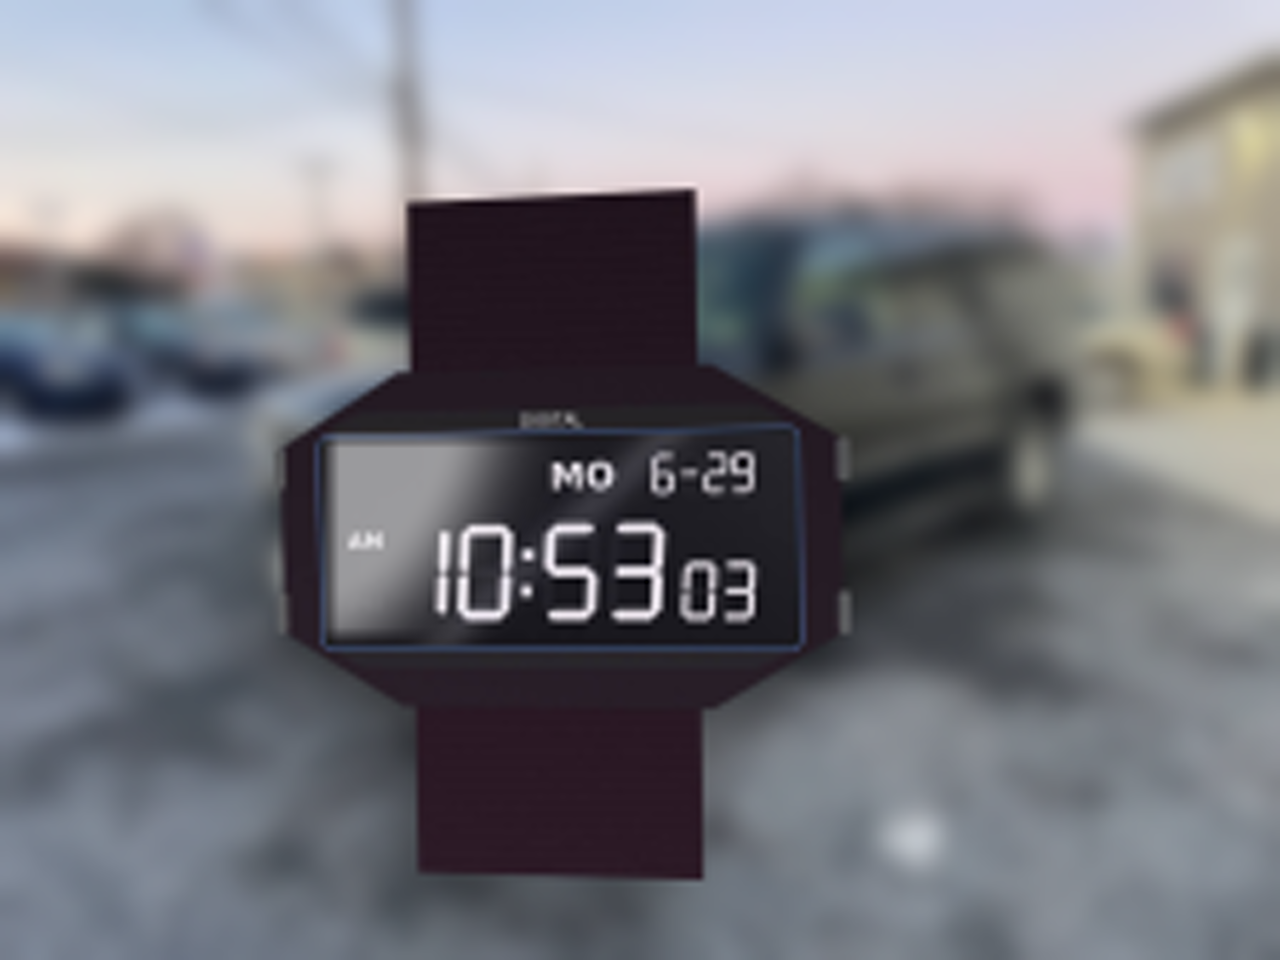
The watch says {"hour": 10, "minute": 53, "second": 3}
